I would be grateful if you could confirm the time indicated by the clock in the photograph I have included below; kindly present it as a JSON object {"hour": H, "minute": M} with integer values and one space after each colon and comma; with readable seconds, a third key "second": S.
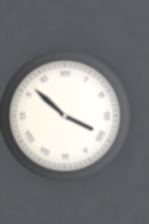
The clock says {"hour": 3, "minute": 52}
